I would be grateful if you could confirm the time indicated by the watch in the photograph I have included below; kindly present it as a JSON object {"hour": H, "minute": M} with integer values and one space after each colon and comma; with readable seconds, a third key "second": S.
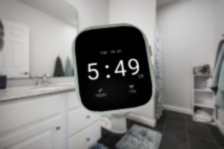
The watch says {"hour": 5, "minute": 49}
